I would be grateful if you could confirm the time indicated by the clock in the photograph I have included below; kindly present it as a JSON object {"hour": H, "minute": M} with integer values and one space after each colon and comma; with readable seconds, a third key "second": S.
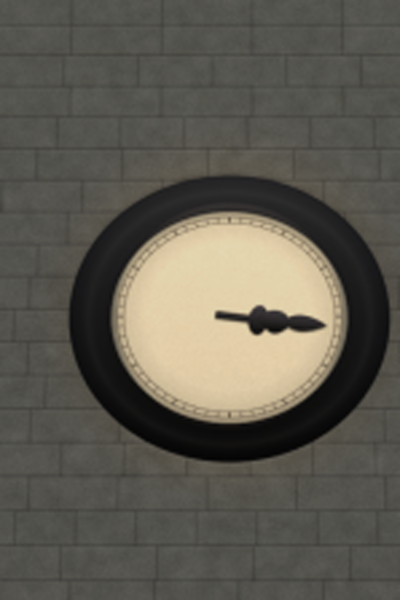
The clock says {"hour": 3, "minute": 16}
